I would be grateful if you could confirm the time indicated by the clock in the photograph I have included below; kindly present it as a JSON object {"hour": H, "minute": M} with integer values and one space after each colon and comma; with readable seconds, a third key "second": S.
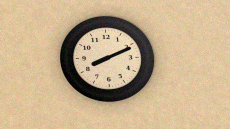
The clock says {"hour": 8, "minute": 11}
